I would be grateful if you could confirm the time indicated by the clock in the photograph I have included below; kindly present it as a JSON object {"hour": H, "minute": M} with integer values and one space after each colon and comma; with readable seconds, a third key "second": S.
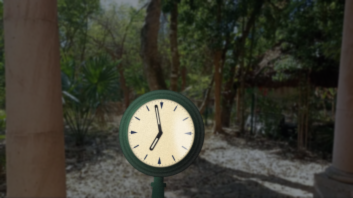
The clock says {"hour": 6, "minute": 58}
